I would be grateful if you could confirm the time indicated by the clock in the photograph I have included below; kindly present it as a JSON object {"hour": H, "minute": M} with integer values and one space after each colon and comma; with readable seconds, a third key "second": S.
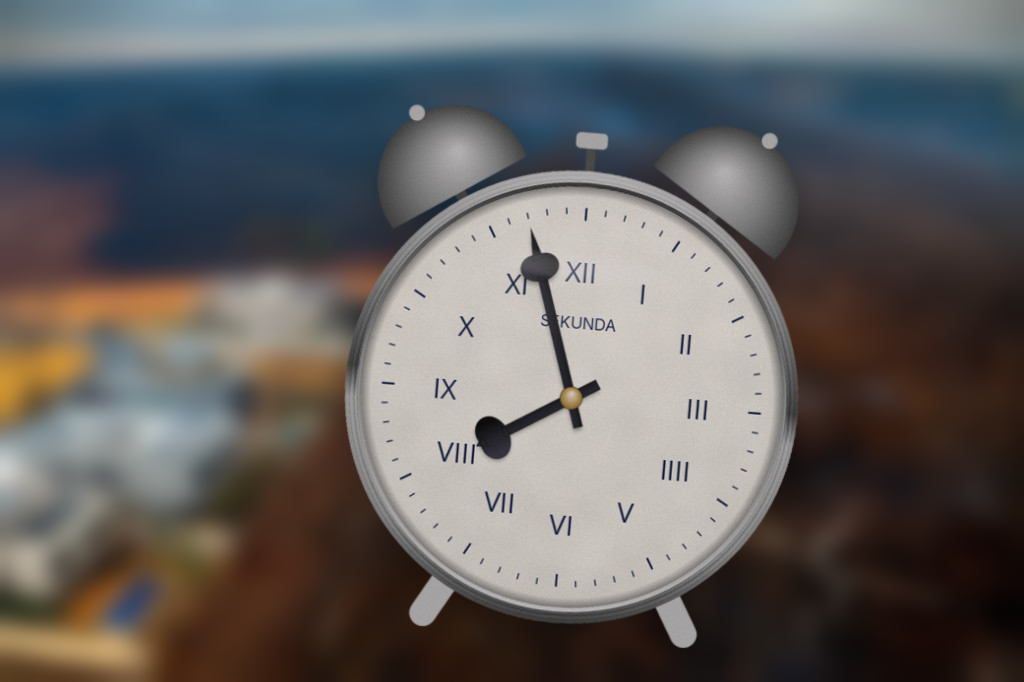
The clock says {"hour": 7, "minute": 57}
